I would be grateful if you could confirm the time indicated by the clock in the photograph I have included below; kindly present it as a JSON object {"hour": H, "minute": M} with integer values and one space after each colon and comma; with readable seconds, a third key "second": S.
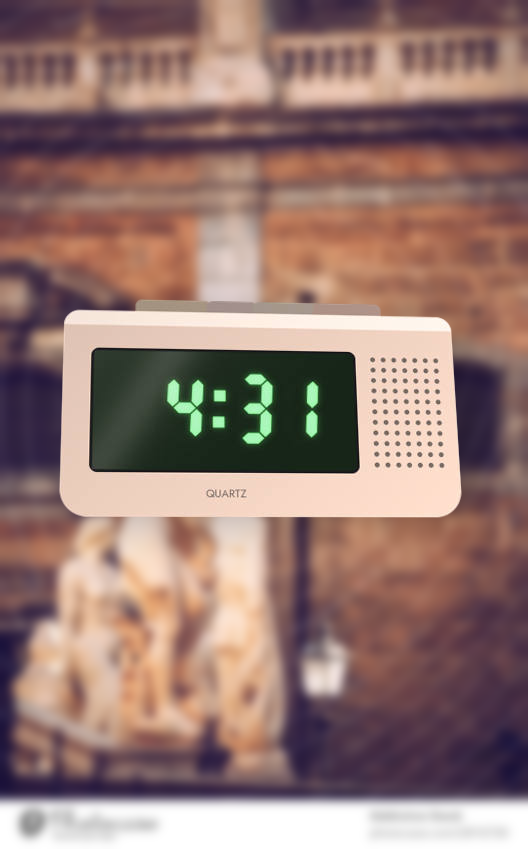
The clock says {"hour": 4, "minute": 31}
